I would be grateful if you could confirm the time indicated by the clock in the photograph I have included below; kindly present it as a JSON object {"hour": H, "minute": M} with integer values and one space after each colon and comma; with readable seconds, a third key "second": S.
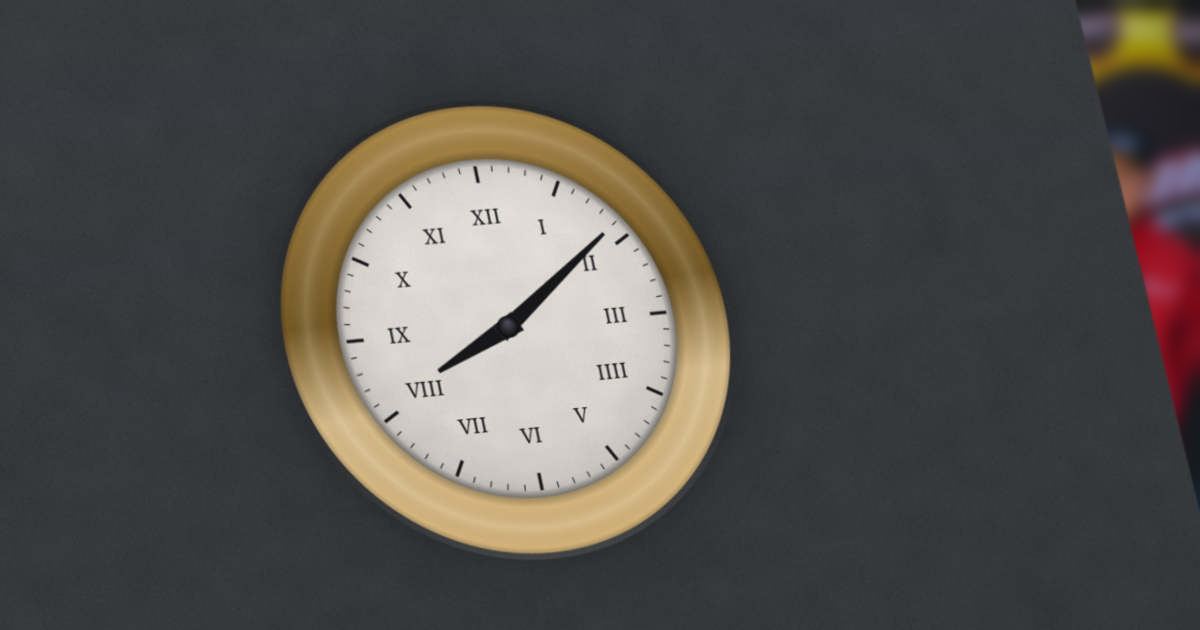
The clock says {"hour": 8, "minute": 9}
